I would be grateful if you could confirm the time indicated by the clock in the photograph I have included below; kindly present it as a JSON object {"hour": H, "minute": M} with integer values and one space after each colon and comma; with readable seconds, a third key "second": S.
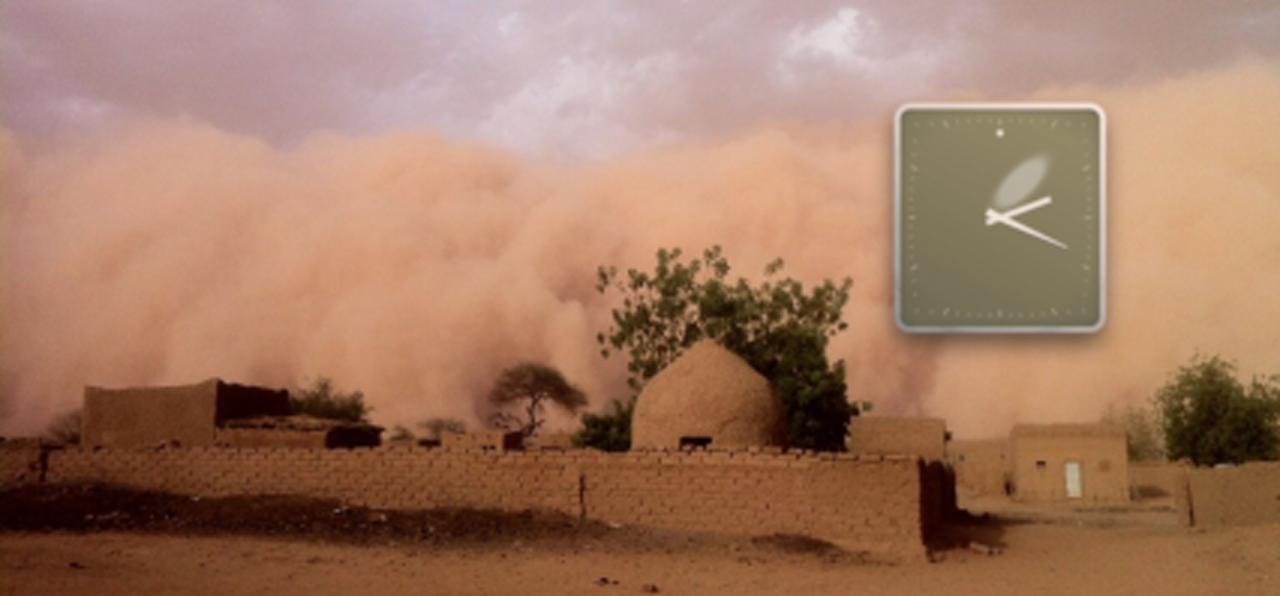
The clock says {"hour": 2, "minute": 19}
